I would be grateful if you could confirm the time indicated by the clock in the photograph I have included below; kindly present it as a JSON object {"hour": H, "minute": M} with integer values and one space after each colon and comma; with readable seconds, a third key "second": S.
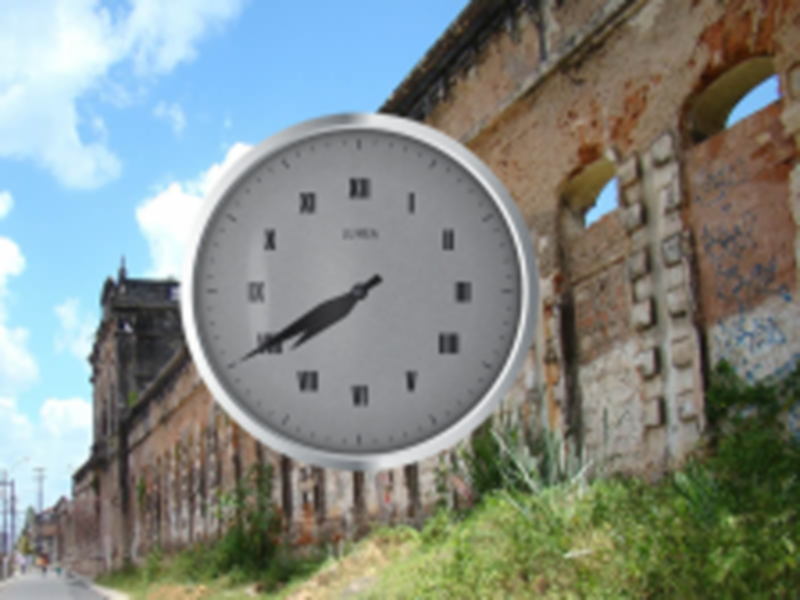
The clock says {"hour": 7, "minute": 40}
